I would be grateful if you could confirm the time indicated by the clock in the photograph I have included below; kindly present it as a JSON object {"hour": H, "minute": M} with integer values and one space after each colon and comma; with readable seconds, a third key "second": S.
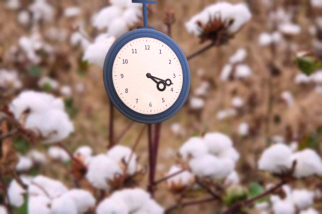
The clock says {"hour": 4, "minute": 18}
